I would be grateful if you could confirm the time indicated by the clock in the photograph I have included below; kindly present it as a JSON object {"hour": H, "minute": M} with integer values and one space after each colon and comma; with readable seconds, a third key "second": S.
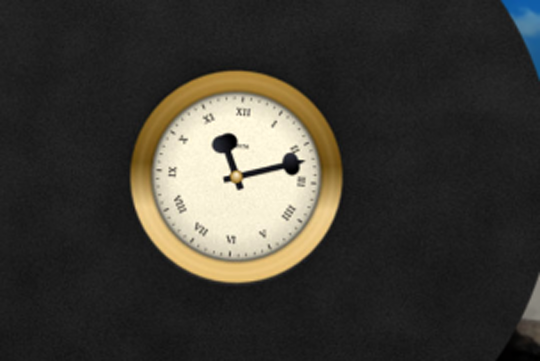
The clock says {"hour": 11, "minute": 12}
